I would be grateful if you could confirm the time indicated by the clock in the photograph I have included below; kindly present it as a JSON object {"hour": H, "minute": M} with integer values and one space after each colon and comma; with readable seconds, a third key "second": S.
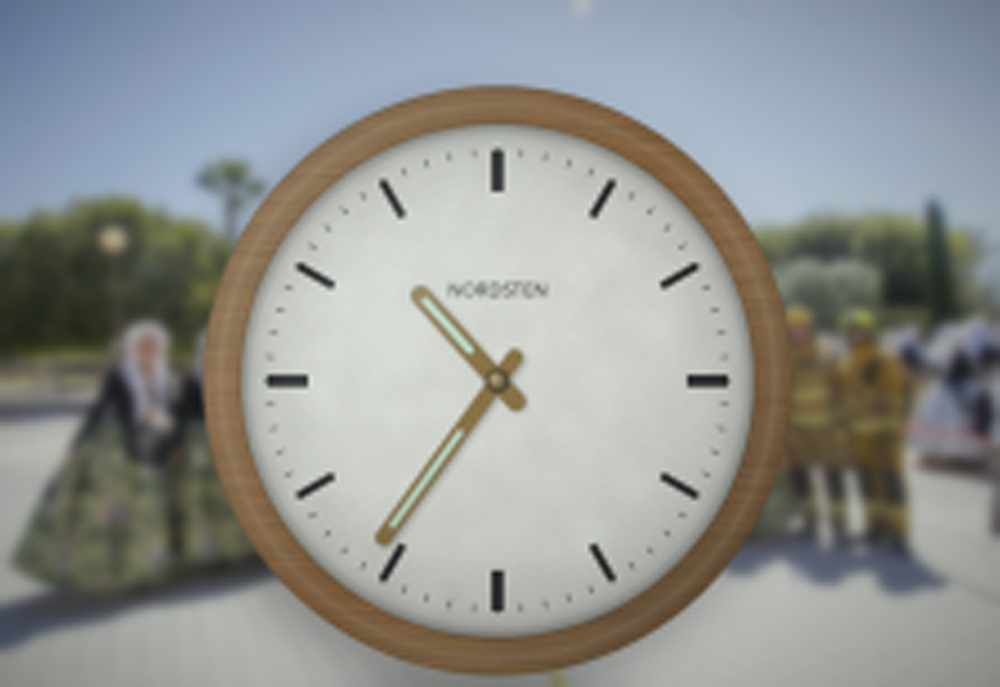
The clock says {"hour": 10, "minute": 36}
